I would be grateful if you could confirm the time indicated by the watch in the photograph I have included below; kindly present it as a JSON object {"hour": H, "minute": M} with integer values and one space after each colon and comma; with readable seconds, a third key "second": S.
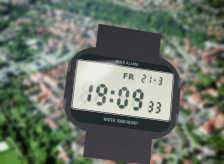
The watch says {"hour": 19, "minute": 9, "second": 33}
